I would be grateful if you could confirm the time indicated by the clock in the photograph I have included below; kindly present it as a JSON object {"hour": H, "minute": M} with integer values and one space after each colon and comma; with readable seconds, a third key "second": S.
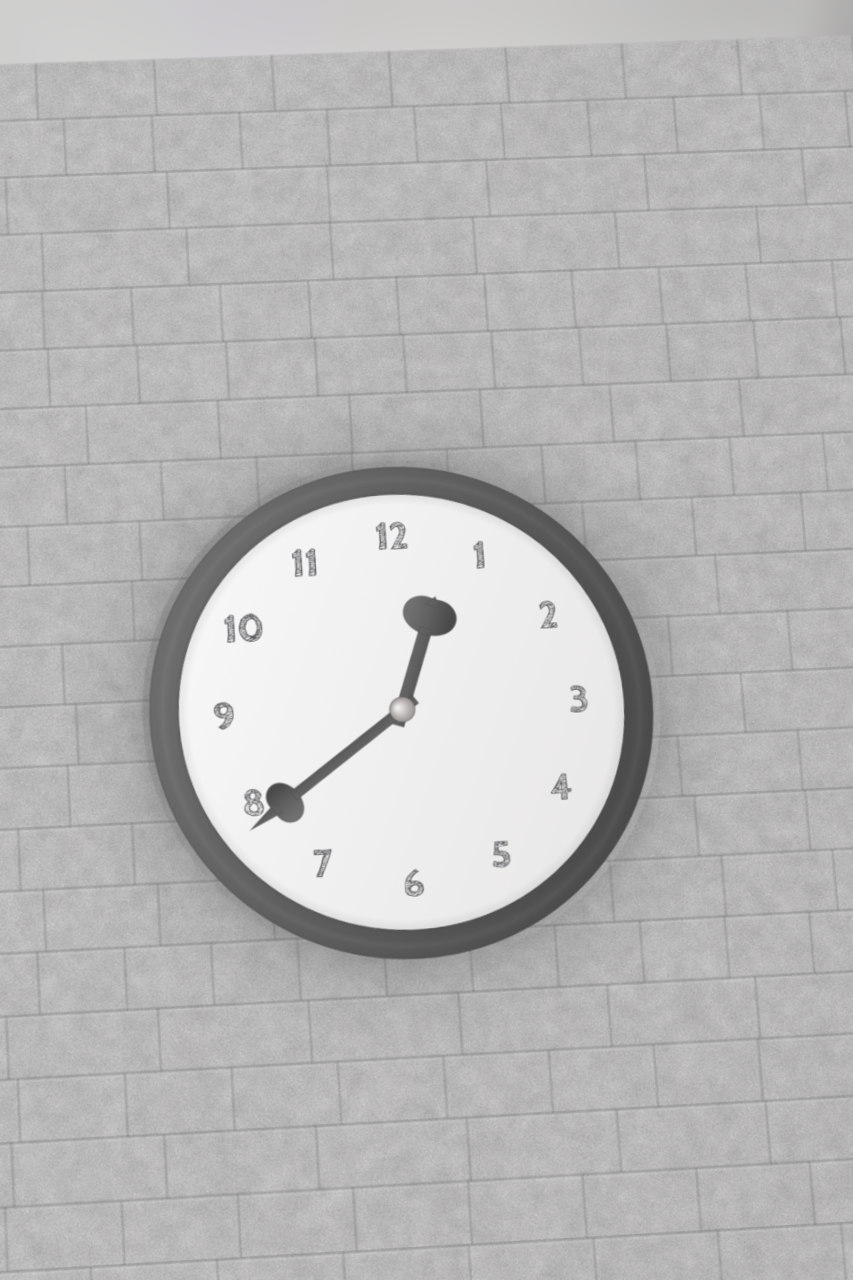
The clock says {"hour": 12, "minute": 39}
